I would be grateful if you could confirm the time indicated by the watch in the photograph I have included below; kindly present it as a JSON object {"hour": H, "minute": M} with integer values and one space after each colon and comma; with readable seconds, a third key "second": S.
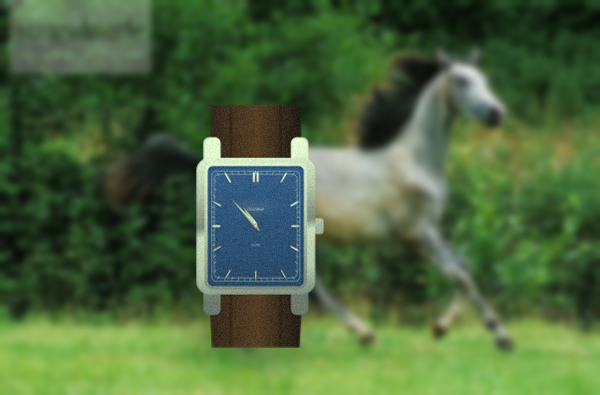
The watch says {"hour": 10, "minute": 53}
